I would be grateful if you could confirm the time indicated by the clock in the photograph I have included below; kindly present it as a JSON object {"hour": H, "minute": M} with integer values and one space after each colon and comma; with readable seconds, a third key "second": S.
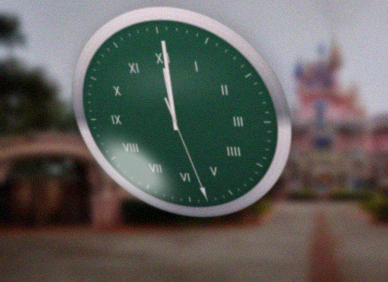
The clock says {"hour": 12, "minute": 0, "second": 28}
